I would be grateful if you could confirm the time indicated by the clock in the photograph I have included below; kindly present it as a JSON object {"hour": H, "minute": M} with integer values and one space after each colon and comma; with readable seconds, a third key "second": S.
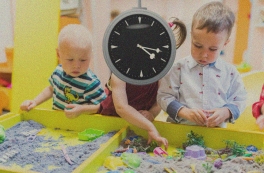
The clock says {"hour": 4, "minute": 17}
